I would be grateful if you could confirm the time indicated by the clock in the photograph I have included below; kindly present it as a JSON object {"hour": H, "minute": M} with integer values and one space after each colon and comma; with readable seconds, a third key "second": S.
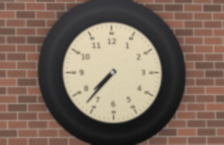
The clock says {"hour": 7, "minute": 37}
